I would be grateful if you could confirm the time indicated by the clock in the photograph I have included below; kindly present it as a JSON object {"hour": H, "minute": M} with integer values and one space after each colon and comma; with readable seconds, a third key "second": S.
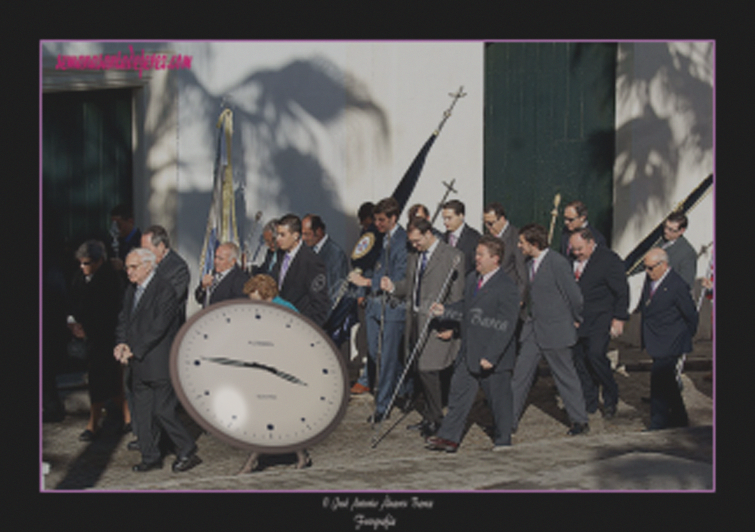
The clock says {"hour": 3, "minute": 46}
